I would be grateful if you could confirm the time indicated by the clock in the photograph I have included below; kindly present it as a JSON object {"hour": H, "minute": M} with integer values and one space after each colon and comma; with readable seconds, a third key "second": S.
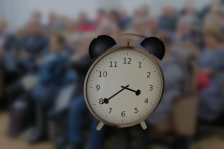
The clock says {"hour": 3, "minute": 39}
